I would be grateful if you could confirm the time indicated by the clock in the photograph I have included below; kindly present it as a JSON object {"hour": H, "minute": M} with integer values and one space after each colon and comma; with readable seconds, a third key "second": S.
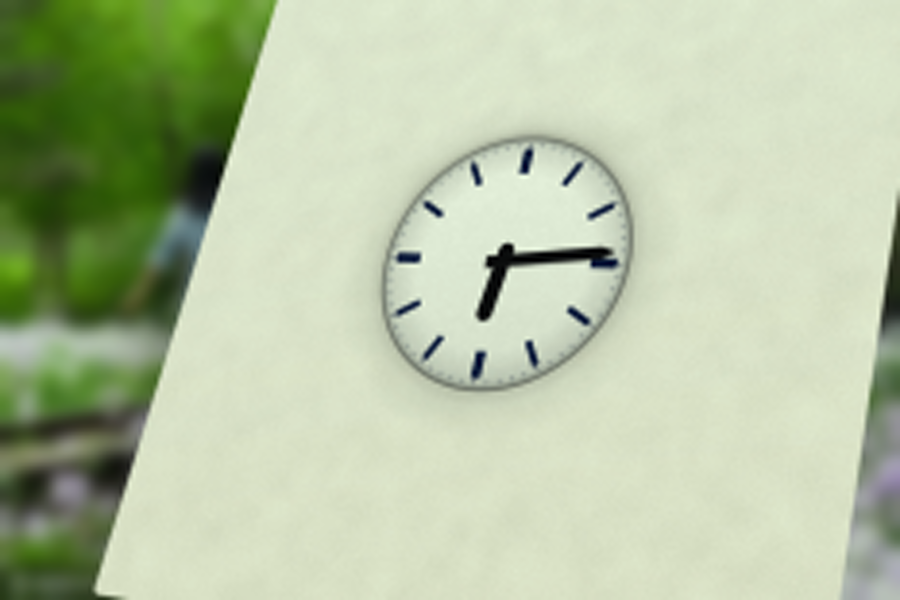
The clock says {"hour": 6, "minute": 14}
